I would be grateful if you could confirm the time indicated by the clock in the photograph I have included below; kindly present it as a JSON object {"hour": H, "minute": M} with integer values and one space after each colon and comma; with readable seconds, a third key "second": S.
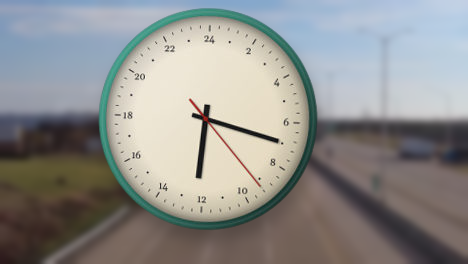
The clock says {"hour": 12, "minute": 17, "second": 23}
